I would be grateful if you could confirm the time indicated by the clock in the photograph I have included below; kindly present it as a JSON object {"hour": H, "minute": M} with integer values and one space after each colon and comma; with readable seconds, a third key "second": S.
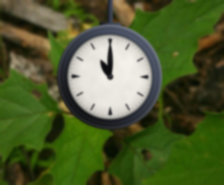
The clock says {"hour": 11, "minute": 0}
